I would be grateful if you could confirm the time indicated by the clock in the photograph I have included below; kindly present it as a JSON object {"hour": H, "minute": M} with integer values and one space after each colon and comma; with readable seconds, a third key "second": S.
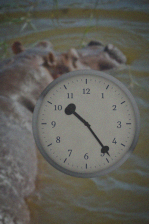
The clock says {"hour": 10, "minute": 24}
